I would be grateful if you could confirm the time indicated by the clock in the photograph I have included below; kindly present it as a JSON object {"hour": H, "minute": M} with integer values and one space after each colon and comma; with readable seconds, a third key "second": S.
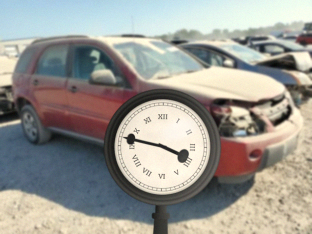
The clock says {"hour": 3, "minute": 47}
